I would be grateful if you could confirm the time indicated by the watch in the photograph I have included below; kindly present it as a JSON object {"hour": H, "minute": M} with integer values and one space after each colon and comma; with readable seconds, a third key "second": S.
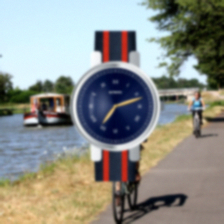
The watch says {"hour": 7, "minute": 12}
